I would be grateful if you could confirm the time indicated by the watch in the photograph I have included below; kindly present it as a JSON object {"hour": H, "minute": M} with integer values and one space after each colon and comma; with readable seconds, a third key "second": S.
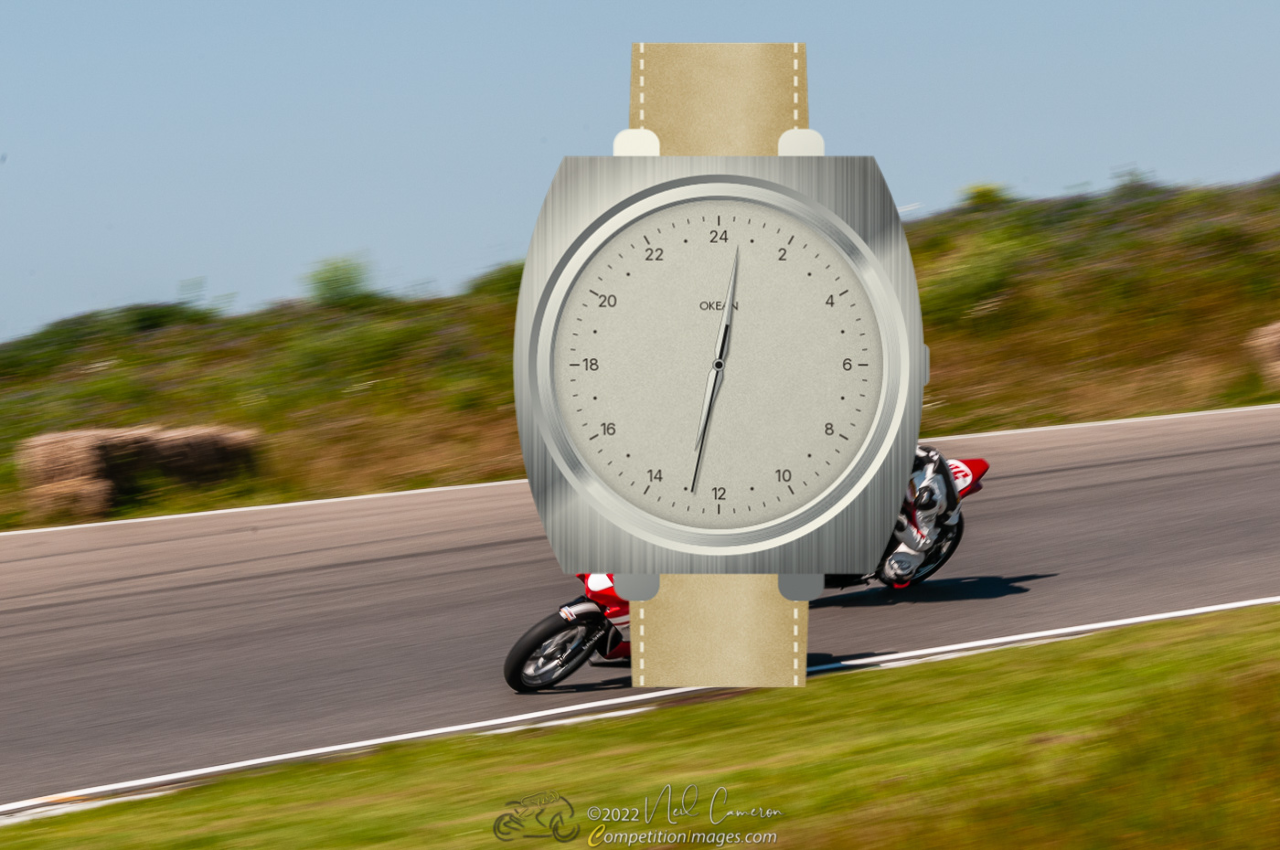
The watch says {"hour": 13, "minute": 1, "second": 32}
